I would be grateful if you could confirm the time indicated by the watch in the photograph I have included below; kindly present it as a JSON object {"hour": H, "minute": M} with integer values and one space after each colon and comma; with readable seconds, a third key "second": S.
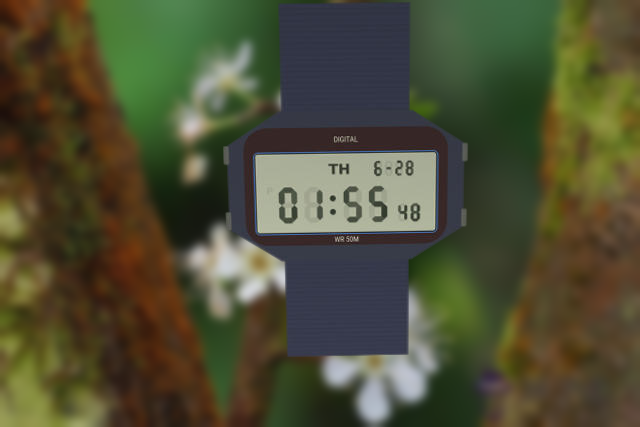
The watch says {"hour": 1, "minute": 55, "second": 48}
